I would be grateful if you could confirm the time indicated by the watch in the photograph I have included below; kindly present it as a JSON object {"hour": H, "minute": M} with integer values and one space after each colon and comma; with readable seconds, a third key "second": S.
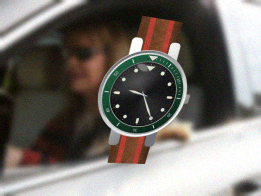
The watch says {"hour": 9, "minute": 25}
